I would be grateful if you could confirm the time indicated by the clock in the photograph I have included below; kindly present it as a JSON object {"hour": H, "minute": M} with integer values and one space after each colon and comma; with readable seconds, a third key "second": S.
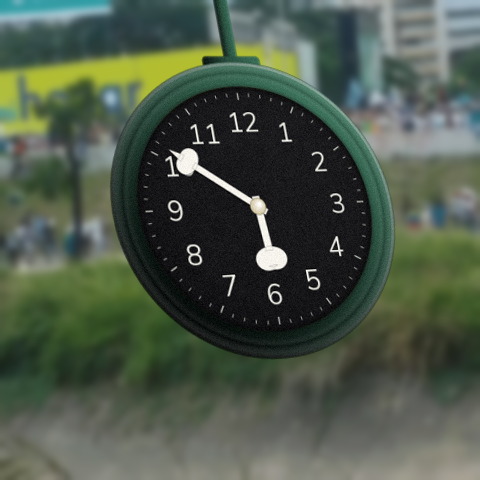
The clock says {"hour": 5, "minute": 51}
